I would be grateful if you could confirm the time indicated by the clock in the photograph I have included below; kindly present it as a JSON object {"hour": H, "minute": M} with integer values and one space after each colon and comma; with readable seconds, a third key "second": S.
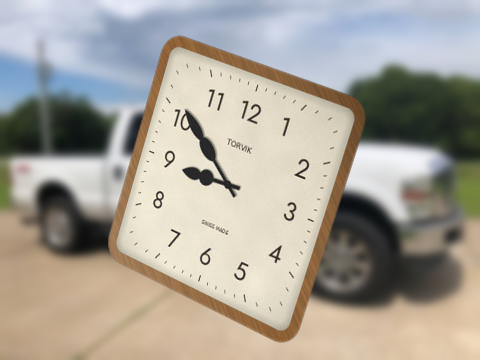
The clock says {"hour": 8, "minute": 51}
